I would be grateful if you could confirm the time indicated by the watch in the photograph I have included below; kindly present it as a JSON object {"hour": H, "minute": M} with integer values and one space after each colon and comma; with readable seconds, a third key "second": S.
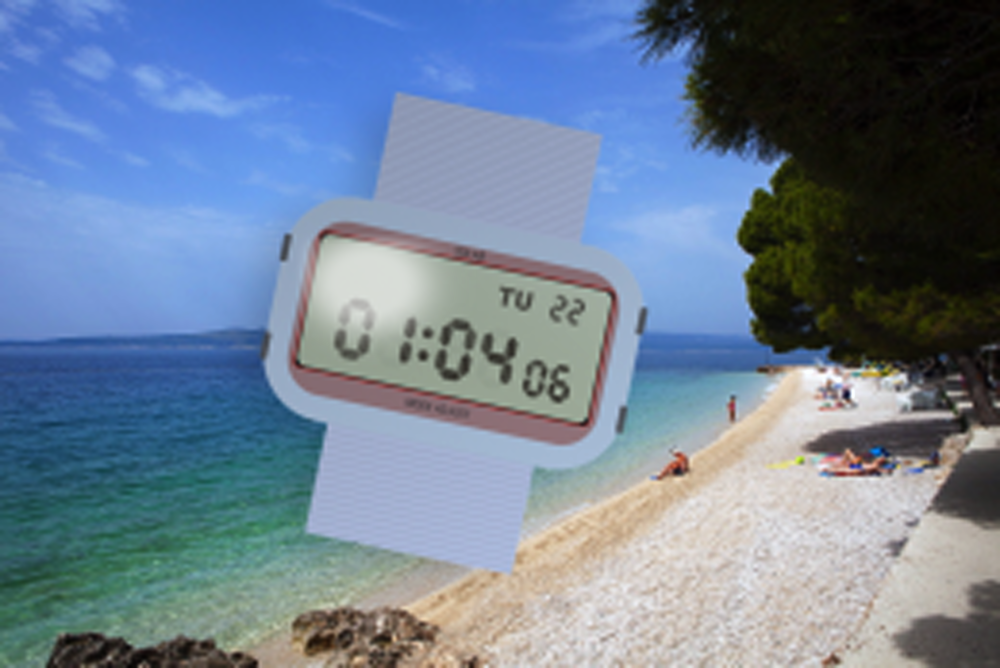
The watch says {"hour": 1, "minute": 4, "second": 6}
